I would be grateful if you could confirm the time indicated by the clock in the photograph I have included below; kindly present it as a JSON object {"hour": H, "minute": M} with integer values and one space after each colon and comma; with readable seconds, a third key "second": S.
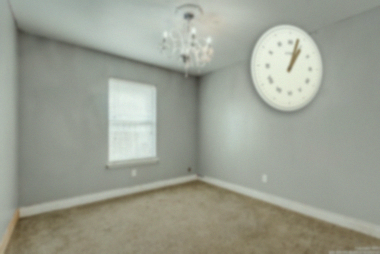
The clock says {"hour": 1, "minute": 3}
